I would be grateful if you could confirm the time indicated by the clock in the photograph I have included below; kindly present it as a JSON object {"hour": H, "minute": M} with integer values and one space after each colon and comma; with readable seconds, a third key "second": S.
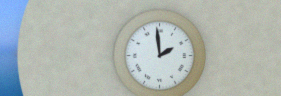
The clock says {"hour": 1, "minute": 59}
